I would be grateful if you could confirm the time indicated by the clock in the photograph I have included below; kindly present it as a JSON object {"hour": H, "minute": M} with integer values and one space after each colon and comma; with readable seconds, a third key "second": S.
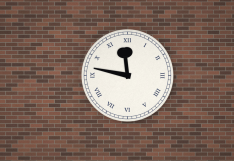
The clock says {"hour": 11, "minute": 47}
